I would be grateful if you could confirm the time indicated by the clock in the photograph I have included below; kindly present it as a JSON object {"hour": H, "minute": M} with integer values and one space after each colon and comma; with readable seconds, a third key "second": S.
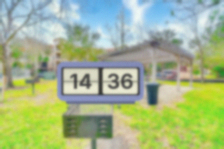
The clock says {"hour": 14, "minute": 36}
